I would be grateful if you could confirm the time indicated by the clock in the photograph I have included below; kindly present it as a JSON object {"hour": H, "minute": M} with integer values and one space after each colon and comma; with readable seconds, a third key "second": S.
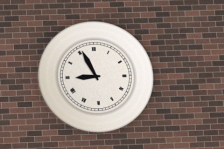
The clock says {"hour": 8, "minute": 56}
